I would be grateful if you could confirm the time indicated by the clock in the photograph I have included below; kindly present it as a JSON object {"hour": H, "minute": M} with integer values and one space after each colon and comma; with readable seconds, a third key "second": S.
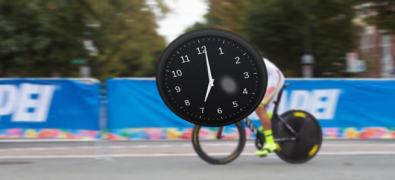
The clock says {"hour": 7, "minute": 1}
